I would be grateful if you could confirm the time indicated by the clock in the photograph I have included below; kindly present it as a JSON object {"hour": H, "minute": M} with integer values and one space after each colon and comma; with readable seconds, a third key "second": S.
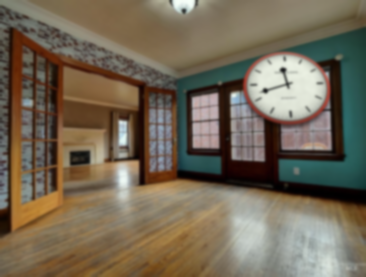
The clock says {"hour": 11, "minute": 42}
